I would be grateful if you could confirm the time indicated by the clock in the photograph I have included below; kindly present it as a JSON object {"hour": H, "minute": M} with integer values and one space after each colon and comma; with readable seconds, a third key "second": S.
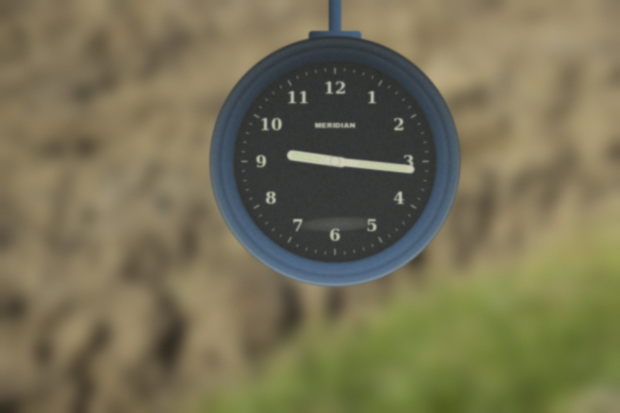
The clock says {"hour": 9, "minute": 16}
